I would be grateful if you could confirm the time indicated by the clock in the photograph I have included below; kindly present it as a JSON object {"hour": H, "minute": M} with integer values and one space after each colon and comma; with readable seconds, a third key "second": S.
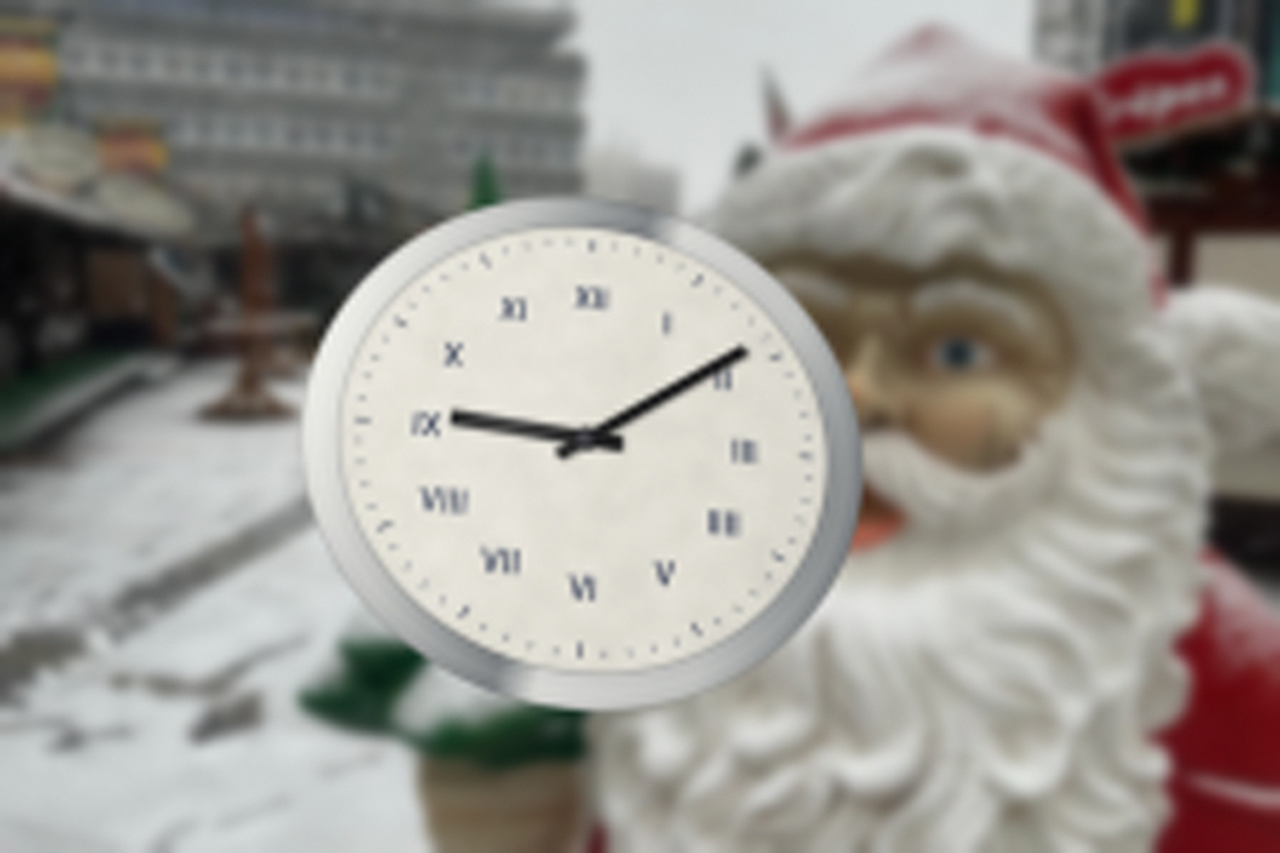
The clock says {"hour": 9, "minute": 9}
